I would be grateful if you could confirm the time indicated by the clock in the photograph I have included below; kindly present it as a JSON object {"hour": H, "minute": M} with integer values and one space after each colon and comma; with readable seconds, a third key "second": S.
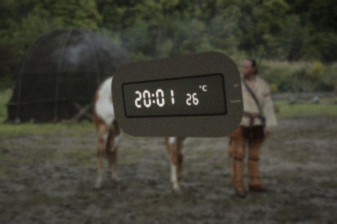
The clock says {"hour": 20, "minute": 1}
